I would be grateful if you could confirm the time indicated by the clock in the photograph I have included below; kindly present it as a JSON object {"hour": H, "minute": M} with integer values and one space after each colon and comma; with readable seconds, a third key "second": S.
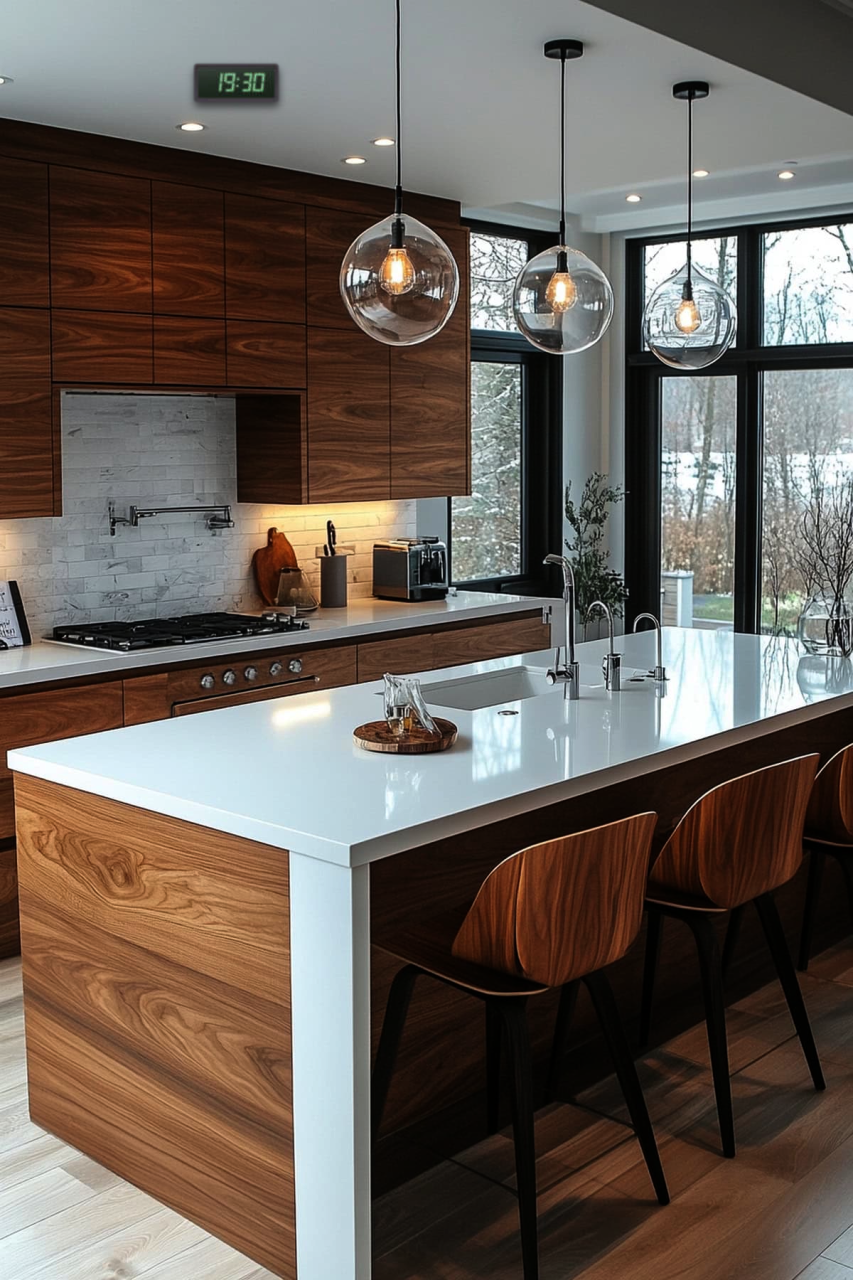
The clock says {"hour": 19, "minute": 30}
